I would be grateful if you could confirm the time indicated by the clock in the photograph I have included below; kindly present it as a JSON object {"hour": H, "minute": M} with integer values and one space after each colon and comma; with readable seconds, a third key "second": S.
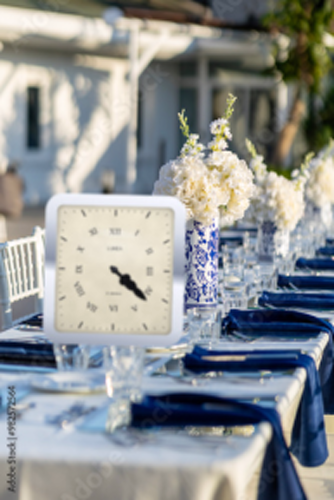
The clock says {"hour": 4, "minute": 22}
